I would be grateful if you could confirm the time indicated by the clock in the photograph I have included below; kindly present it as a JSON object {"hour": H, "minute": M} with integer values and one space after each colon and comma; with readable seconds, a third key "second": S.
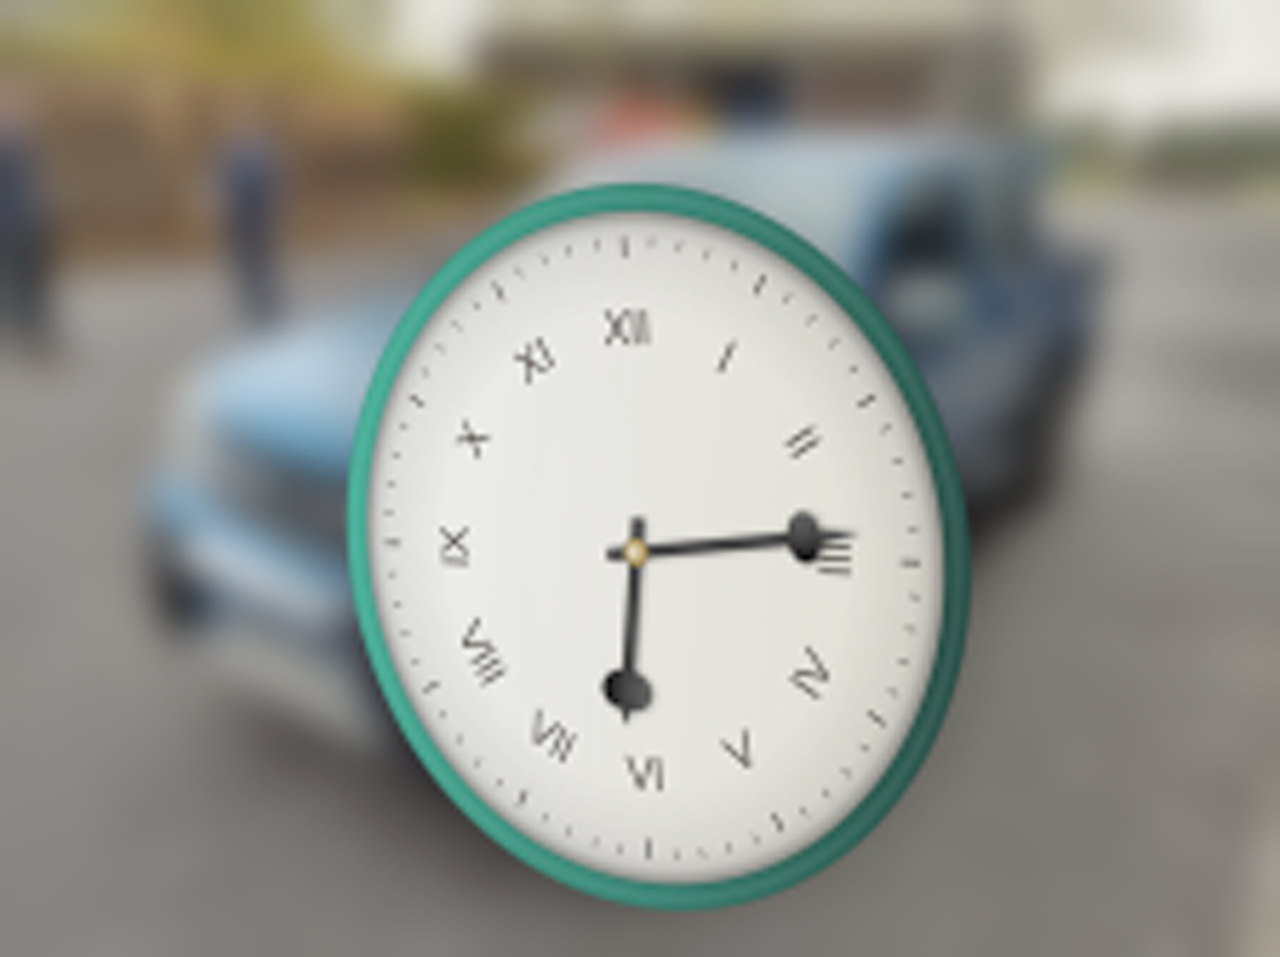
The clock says {"hour": 6, "minute": 14}
